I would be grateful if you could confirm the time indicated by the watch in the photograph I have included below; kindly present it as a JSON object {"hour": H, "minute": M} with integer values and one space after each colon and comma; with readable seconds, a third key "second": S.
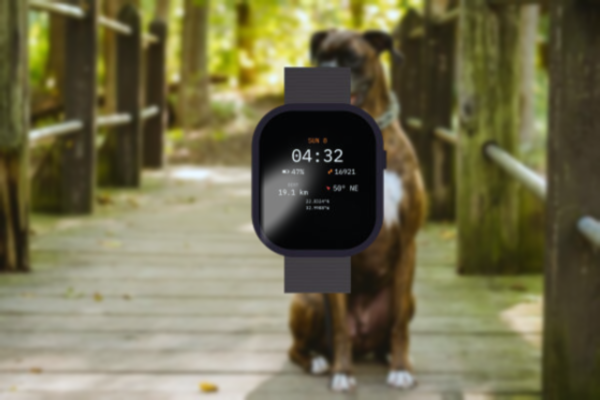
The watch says {"hour": 4, "minute": 32}
